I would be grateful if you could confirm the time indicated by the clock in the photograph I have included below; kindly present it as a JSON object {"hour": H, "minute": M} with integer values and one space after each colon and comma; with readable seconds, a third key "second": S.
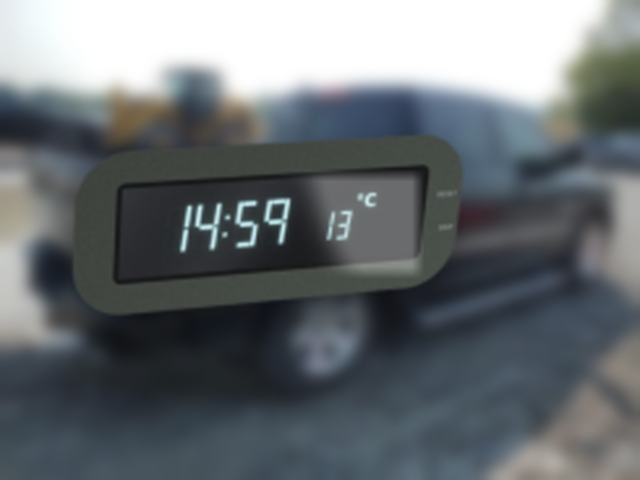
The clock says {"hour": 14, "minute": 59}
